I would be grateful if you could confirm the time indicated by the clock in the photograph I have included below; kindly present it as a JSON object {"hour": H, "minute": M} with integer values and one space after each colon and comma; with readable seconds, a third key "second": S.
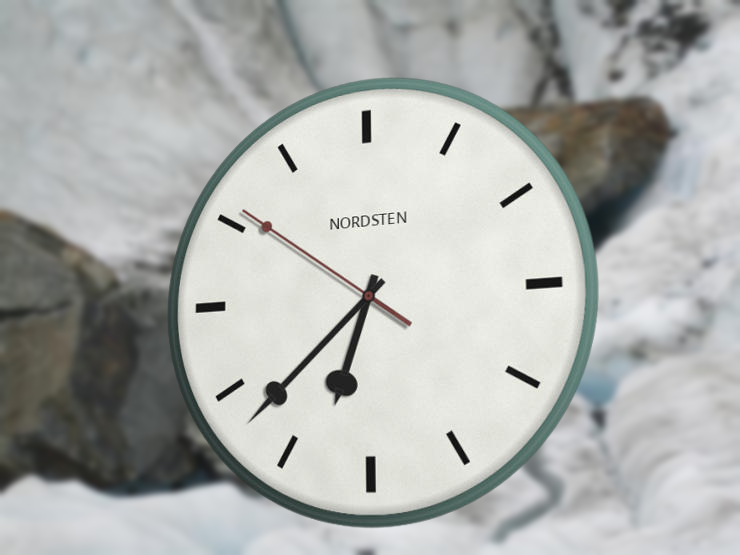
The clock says {"hour": 6, "minute": 37, "second": 51}
